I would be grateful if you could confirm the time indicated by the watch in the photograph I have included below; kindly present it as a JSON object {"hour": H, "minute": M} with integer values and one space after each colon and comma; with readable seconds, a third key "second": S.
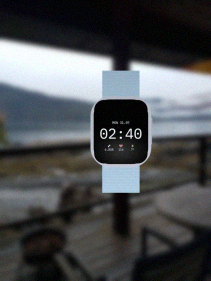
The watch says {"hour": 2, "minute": 40}
